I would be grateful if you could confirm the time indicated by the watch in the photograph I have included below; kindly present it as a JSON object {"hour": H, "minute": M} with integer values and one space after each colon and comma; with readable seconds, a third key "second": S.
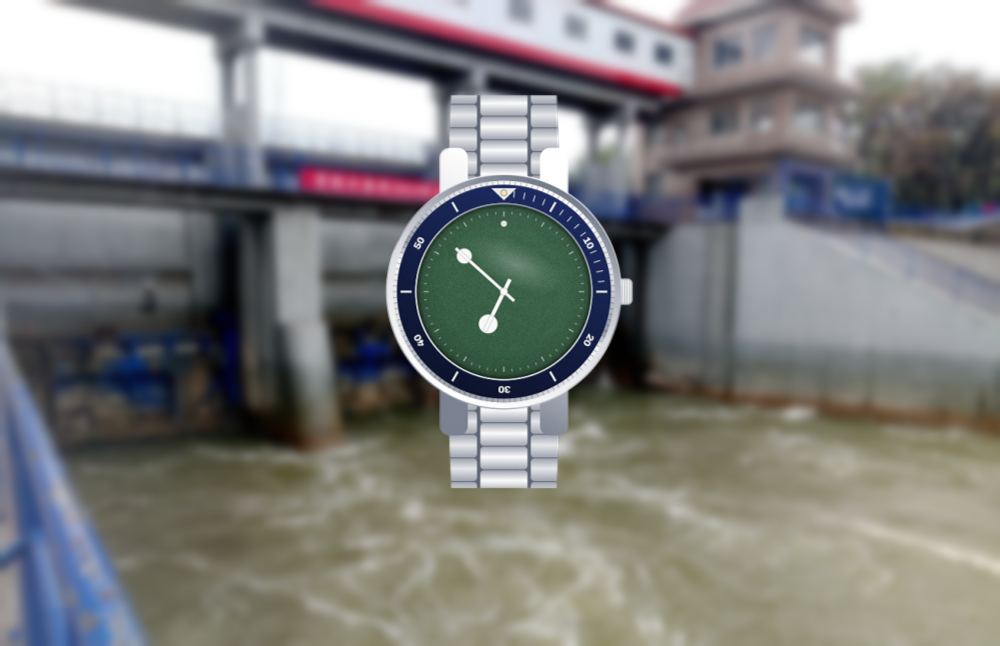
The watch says {"hour": 6, "minute": 52}
